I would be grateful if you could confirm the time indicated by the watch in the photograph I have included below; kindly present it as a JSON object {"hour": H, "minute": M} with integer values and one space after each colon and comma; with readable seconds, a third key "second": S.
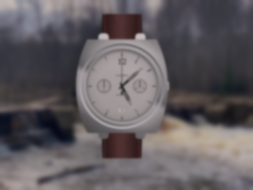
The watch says {"hour": 5, "minute": 8}
